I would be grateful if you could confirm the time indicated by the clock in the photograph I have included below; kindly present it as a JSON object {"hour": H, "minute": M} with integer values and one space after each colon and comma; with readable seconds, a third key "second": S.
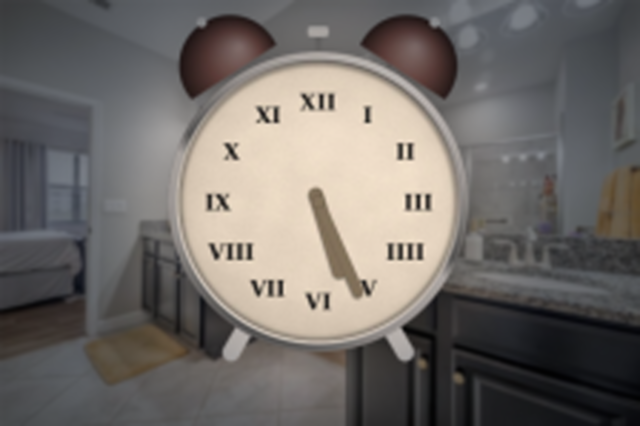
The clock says {"hour": 5, "minute": 26}
